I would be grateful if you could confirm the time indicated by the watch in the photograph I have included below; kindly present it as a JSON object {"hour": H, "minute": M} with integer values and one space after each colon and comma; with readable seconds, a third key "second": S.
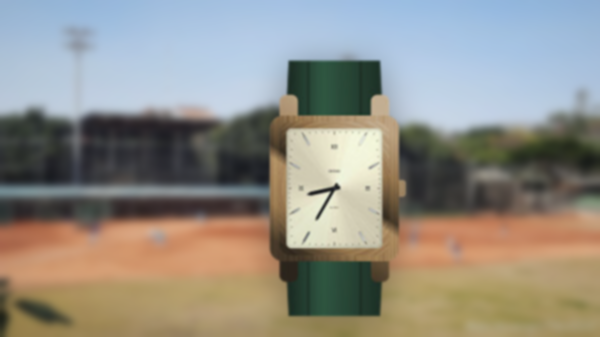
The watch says {"hour": 8, "minute": 35}
